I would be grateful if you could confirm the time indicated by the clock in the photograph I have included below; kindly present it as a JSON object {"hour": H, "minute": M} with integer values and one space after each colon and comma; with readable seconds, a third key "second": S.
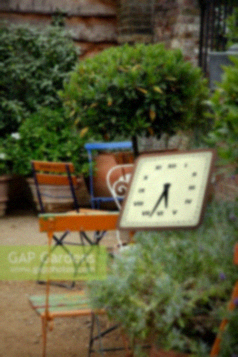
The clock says {"hour": 5, "minute": 33}
